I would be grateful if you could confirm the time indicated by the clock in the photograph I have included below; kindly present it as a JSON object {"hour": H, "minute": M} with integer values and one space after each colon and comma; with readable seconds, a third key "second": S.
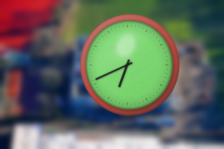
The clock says {"hour": 6, "minute": 41}
